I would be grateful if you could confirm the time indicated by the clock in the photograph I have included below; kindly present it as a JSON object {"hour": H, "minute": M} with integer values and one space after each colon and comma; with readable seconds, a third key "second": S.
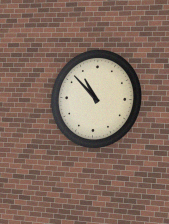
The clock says {"hour": 10, "minute": 52}
